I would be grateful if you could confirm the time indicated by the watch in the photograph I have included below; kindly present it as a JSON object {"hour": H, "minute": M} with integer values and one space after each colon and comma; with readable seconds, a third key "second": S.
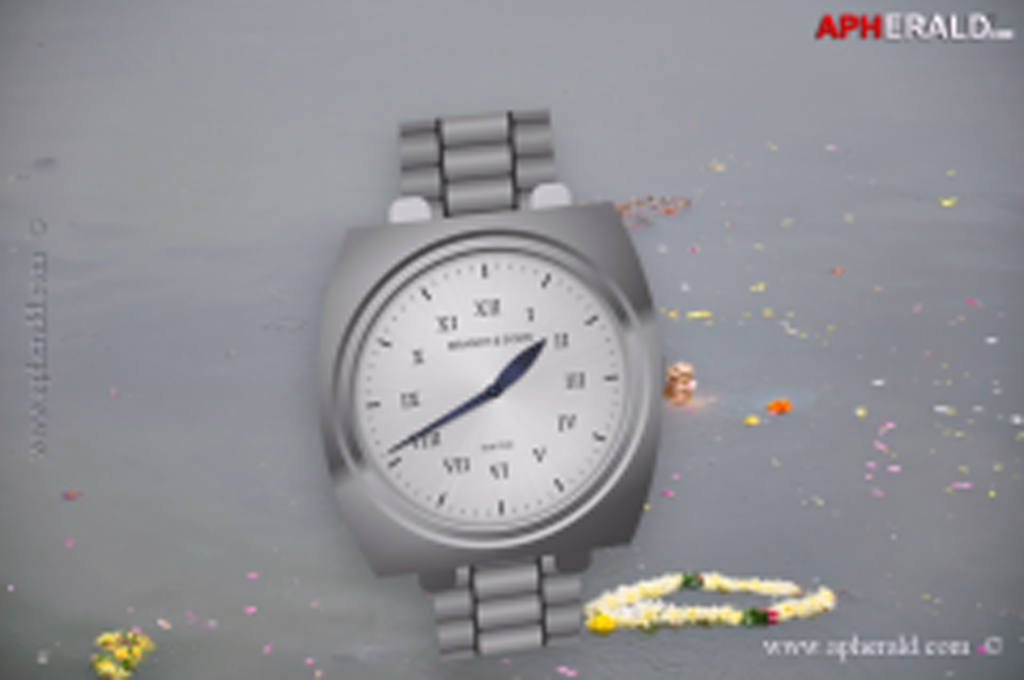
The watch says {"hour": 1, "minute": 41}
